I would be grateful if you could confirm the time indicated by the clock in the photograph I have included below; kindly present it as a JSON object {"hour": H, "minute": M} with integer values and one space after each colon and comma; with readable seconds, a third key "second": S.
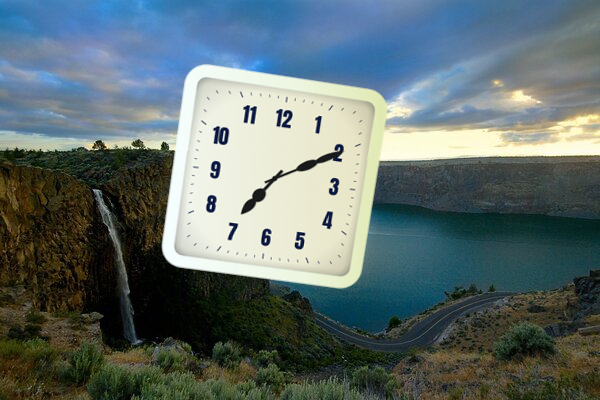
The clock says {"hour": 7, "minute": 10}
